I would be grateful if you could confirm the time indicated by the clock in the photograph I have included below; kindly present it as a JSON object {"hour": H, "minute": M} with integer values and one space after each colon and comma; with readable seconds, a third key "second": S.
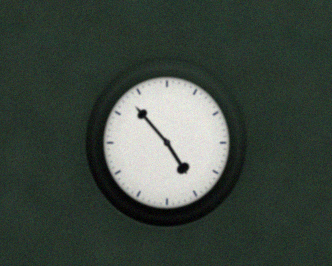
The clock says {"hour": 4, "minute": 53}
